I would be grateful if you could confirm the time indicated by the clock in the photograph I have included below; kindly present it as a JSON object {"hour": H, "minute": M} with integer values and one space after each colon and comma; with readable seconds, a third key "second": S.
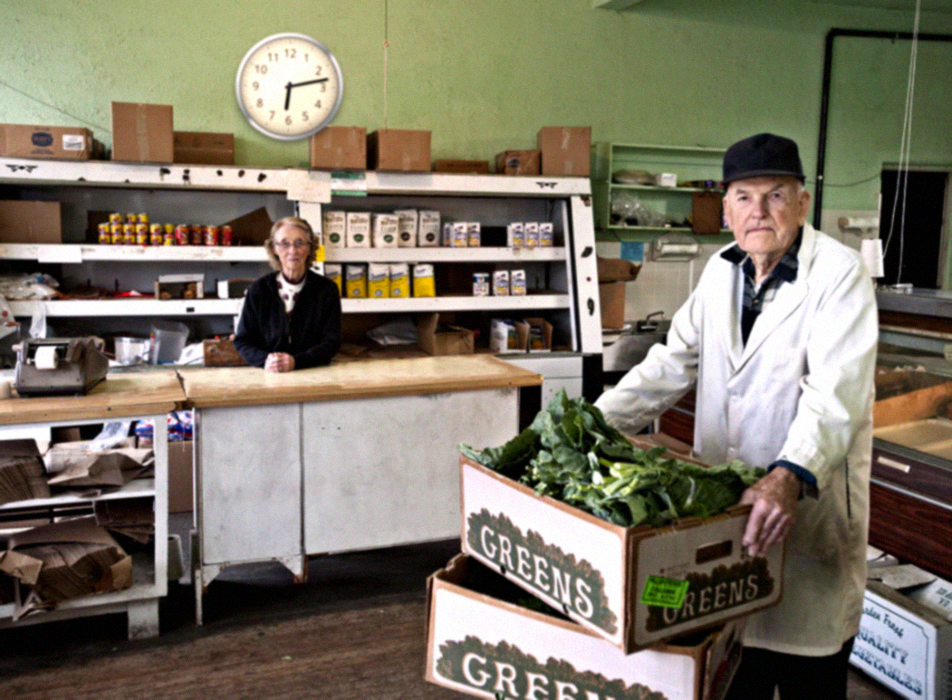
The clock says {"hour": 6, "minute": 13}
